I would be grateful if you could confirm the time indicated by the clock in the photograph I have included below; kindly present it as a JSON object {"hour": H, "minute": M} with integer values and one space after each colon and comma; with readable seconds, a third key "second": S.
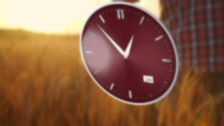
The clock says {"hour": 12, "minute": 53}
